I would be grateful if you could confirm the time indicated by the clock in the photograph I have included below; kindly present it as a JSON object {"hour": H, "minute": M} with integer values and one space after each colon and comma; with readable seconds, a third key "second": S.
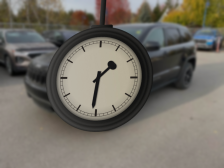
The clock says {"hour": 1, "minute": 31}
